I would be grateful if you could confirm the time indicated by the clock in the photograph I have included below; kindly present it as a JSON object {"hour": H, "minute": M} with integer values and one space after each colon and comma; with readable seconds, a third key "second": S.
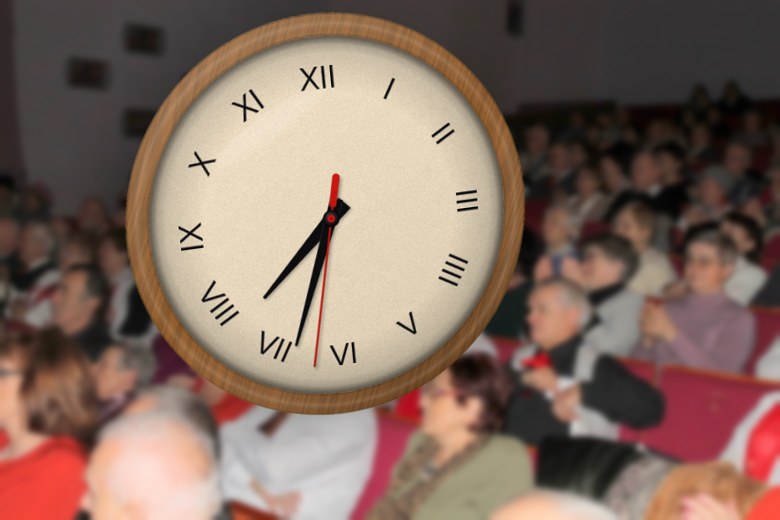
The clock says {"hour": 7, "minute": 33, "second": 32}
